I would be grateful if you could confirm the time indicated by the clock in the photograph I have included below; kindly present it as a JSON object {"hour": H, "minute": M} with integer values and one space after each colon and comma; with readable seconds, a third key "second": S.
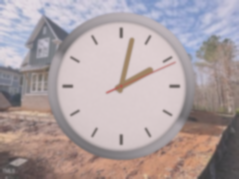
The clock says {"hour": 2, "minute": 2, "second": 11}
